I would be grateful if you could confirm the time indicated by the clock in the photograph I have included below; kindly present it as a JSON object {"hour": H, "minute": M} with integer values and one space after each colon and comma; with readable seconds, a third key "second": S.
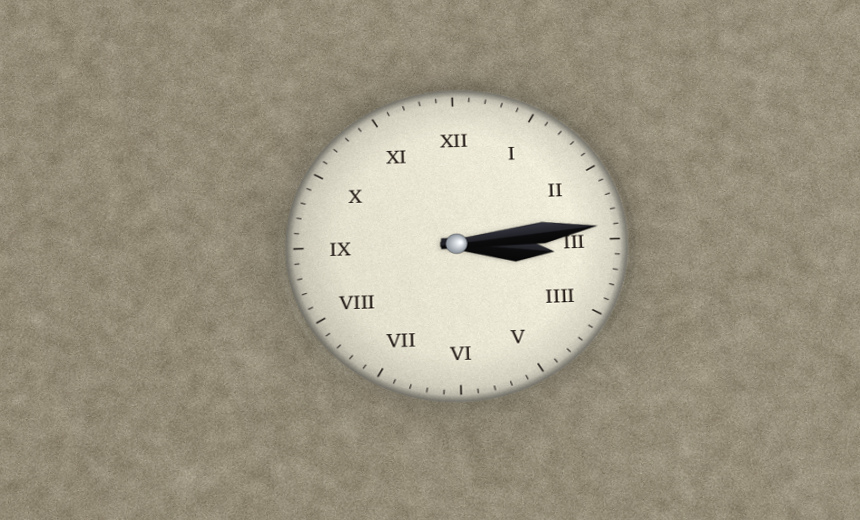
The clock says {"hour": 3, "minute": 14}
